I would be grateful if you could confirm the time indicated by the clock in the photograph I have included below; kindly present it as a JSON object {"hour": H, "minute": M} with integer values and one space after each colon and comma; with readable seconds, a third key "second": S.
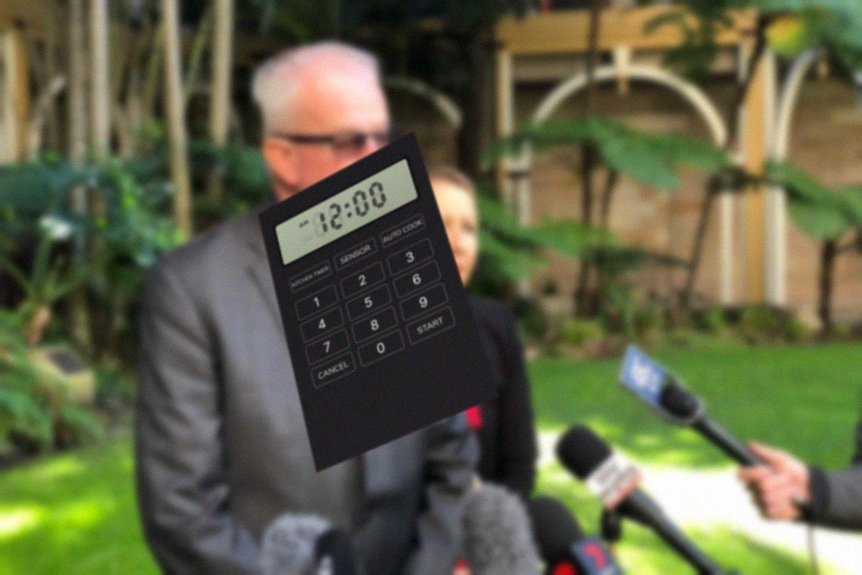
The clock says {"hour": 12, "minute": 0}
